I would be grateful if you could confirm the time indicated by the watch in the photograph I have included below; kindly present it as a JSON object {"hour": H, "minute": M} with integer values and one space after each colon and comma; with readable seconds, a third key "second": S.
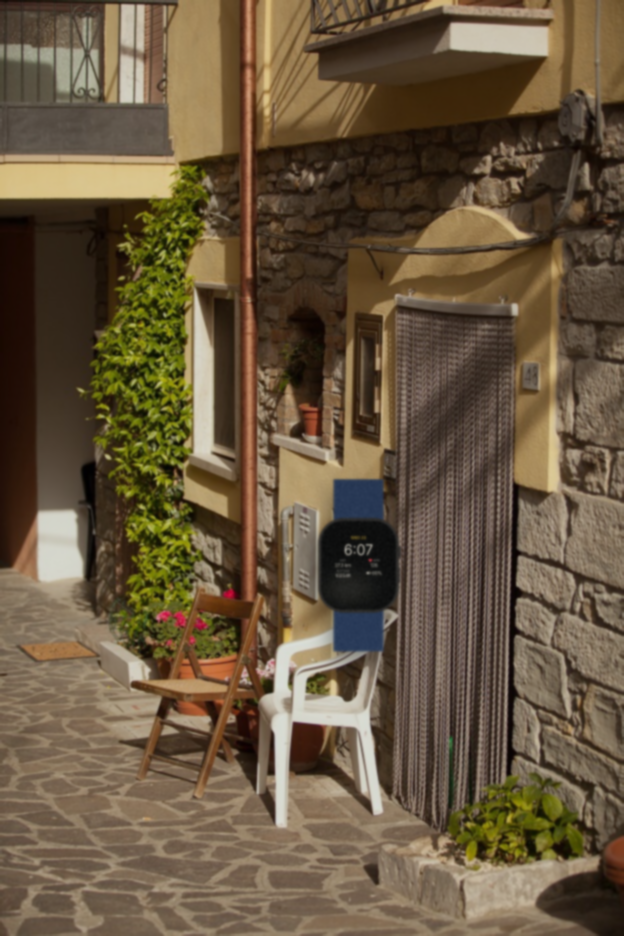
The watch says {"hour": 6, "minute": 7}
